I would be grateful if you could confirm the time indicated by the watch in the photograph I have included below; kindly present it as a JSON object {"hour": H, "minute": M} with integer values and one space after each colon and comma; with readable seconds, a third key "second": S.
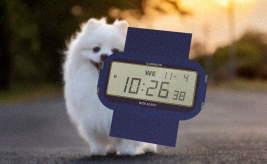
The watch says {"hour": 10, "minute": 26, "second": 38}
